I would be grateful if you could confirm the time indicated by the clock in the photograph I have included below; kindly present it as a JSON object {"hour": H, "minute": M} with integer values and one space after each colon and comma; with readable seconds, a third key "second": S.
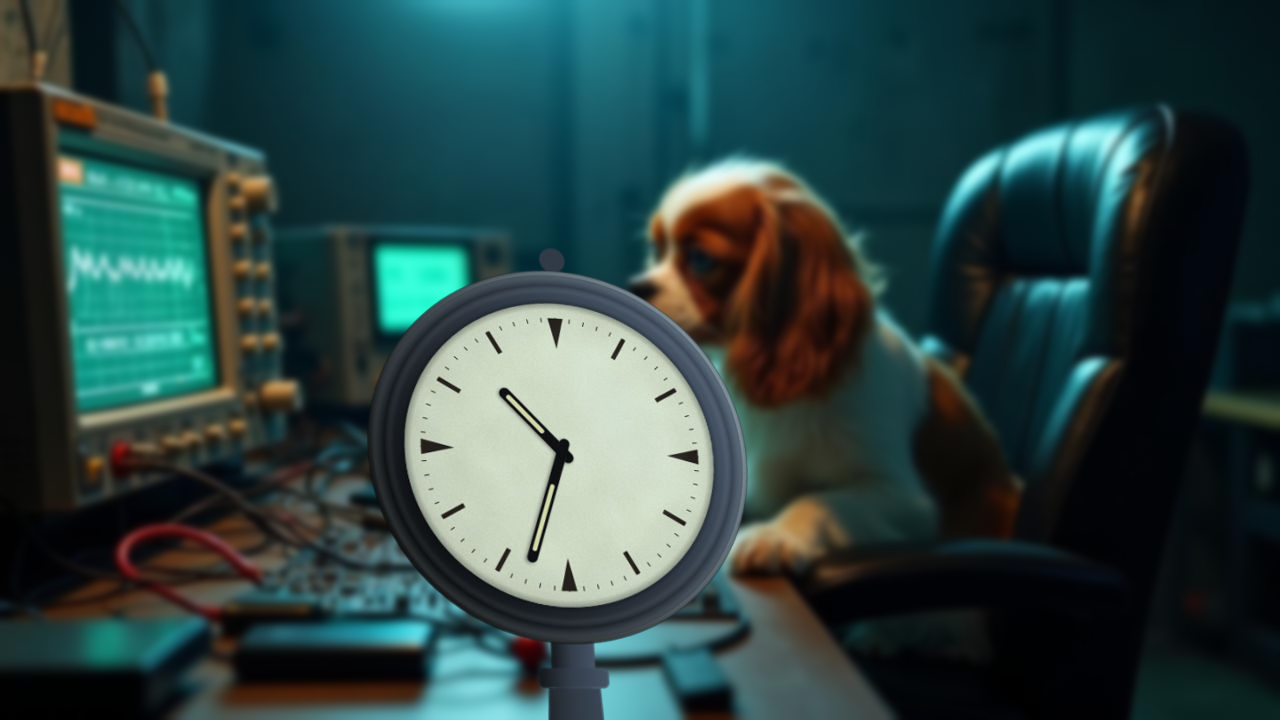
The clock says {"hour": 10, "minute": 33}
